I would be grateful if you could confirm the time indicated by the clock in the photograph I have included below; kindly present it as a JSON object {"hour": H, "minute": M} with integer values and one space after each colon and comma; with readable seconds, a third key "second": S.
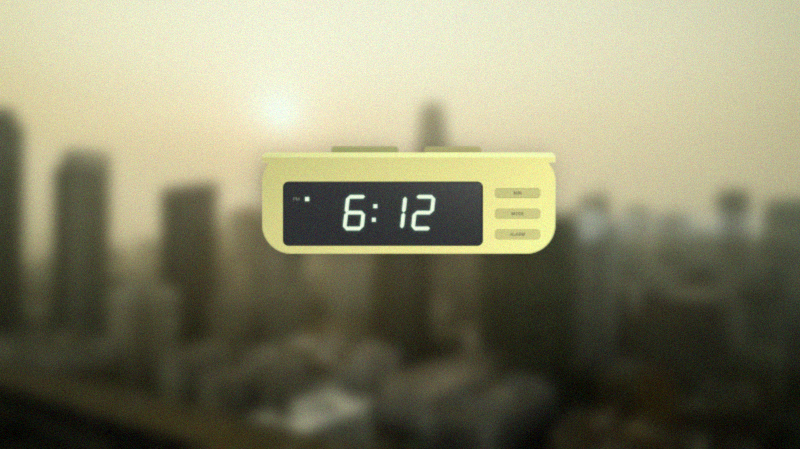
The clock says {"hour": 6, "minute": 12}
